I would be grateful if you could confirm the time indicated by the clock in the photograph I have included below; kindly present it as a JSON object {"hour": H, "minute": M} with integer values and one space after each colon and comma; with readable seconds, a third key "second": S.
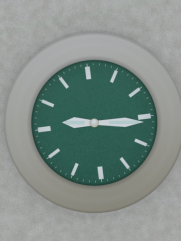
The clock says {"hour": 9, "minute": 16}
